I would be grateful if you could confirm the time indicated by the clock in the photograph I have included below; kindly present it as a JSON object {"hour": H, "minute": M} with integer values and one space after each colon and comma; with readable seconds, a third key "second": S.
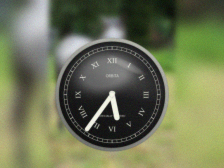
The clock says {"hour": 5, "minute": 36}
